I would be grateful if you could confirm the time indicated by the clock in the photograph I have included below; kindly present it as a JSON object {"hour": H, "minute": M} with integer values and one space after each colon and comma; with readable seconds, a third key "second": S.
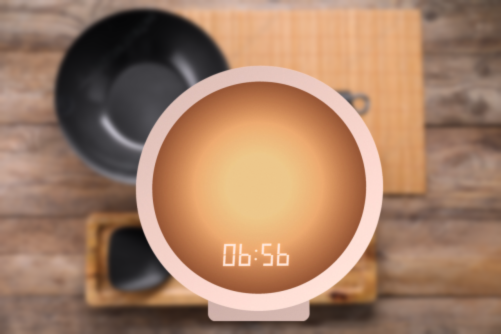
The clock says {"hour": 6, "minute": 56}
